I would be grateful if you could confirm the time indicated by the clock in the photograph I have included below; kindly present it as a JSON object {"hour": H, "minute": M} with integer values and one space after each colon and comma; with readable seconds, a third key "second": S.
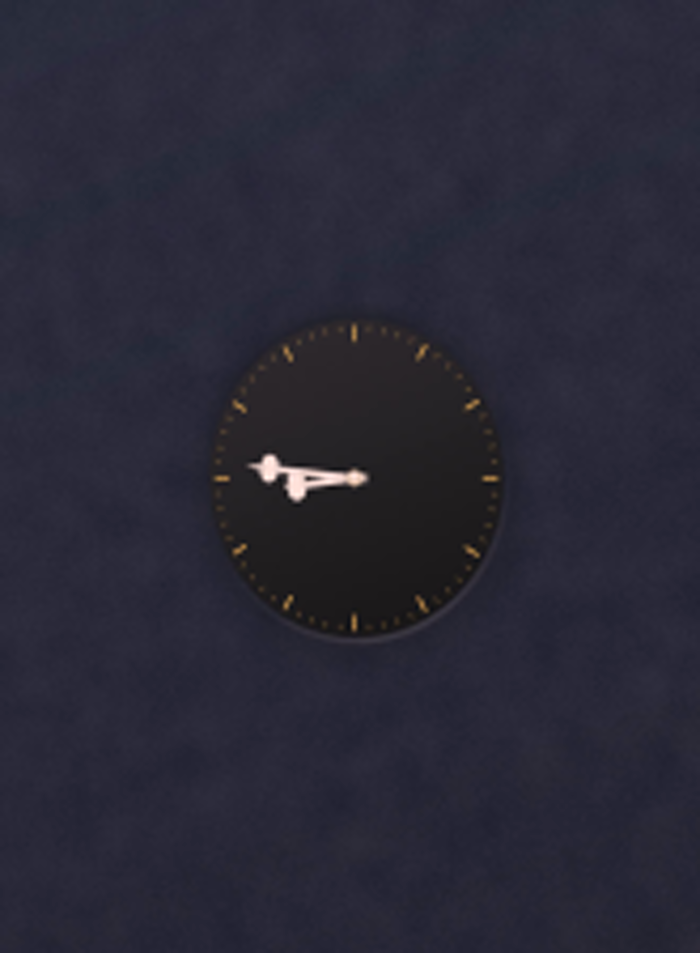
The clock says {"hour": 8, "minute": 46}
